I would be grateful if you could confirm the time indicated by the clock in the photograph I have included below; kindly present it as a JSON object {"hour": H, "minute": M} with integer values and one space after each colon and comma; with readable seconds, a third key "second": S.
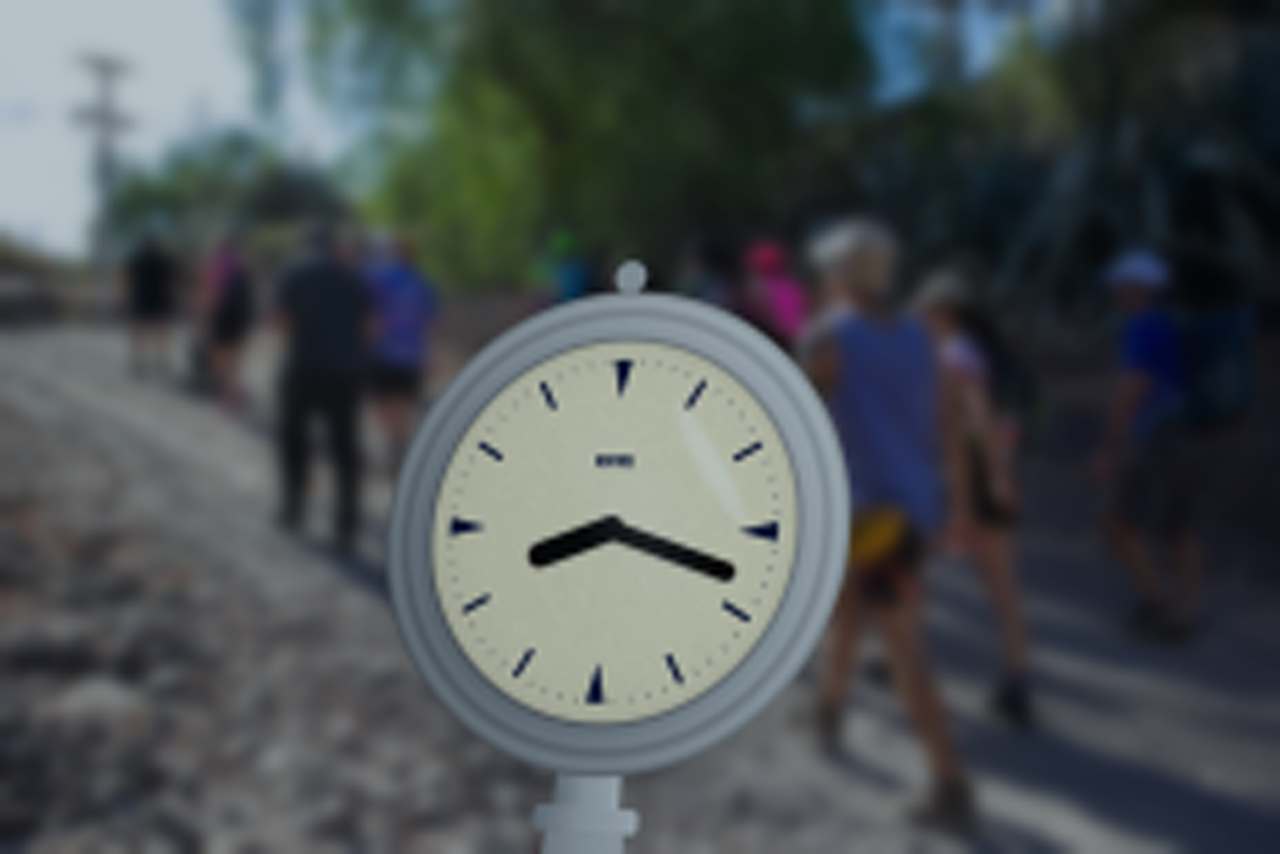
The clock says {"hour": 8, "minute": 18}
